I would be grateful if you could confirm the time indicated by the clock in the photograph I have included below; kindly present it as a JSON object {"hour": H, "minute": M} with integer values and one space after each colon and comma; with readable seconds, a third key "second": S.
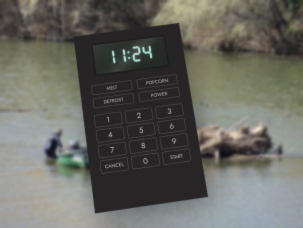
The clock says {"hour": 11, "minute": 24}
